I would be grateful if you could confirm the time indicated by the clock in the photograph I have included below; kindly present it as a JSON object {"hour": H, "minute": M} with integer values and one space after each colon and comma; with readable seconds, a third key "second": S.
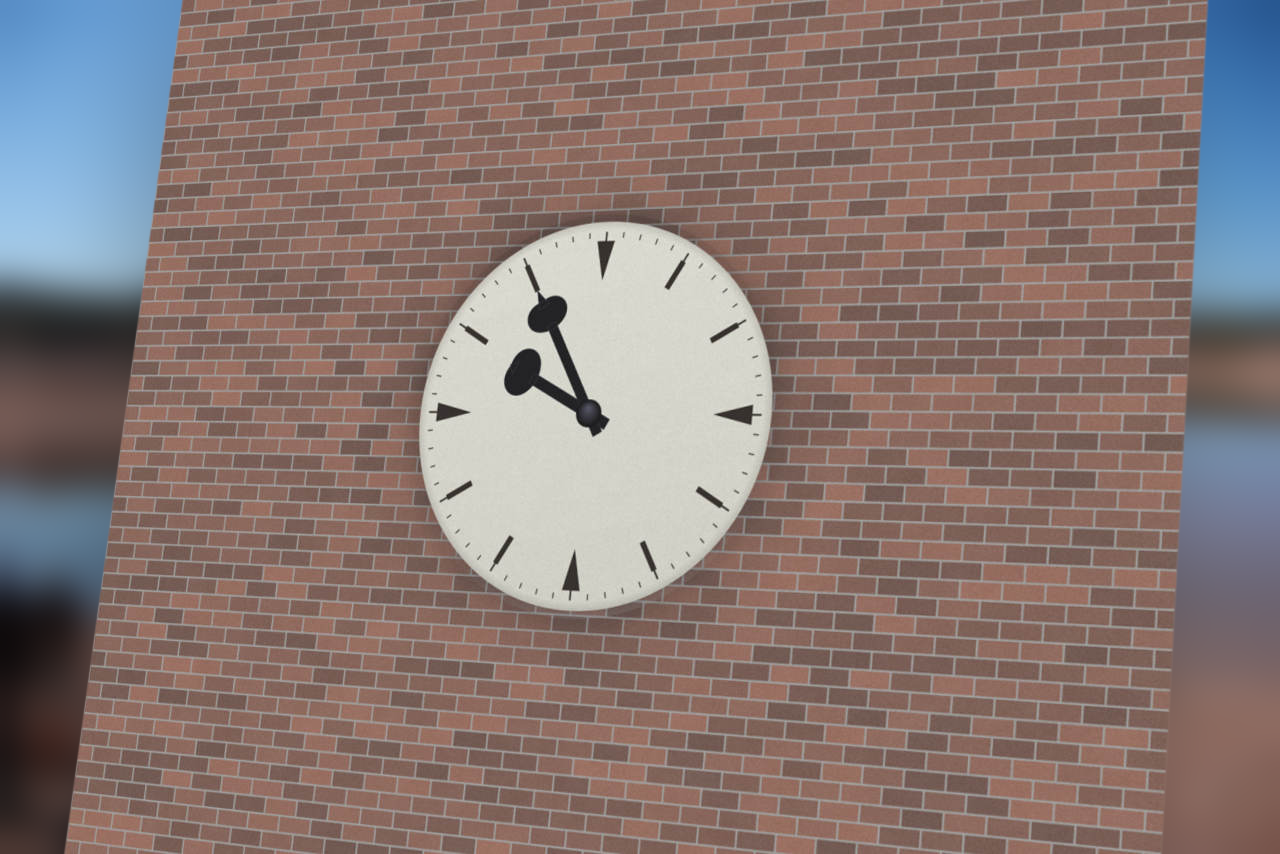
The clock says {"hour": 9, "minute": 55}
